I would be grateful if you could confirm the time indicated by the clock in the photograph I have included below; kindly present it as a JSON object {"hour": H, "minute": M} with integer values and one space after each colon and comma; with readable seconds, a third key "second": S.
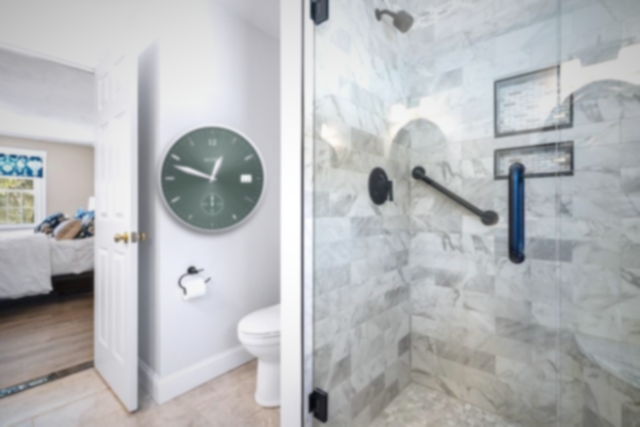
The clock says {"hour": 12, "minute": 48}
